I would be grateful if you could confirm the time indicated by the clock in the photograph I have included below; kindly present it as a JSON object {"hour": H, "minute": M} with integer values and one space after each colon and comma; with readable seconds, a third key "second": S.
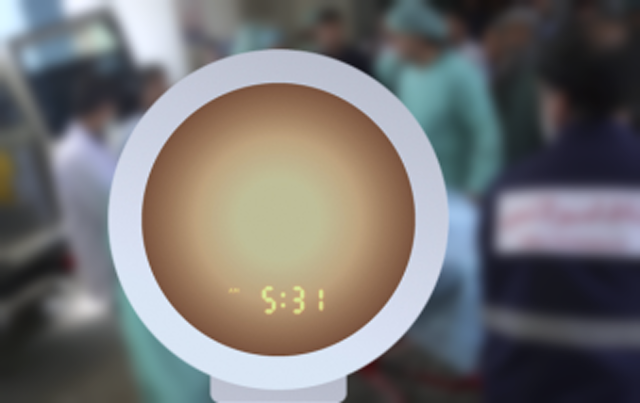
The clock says {"hour": 5, "minute": 31}
